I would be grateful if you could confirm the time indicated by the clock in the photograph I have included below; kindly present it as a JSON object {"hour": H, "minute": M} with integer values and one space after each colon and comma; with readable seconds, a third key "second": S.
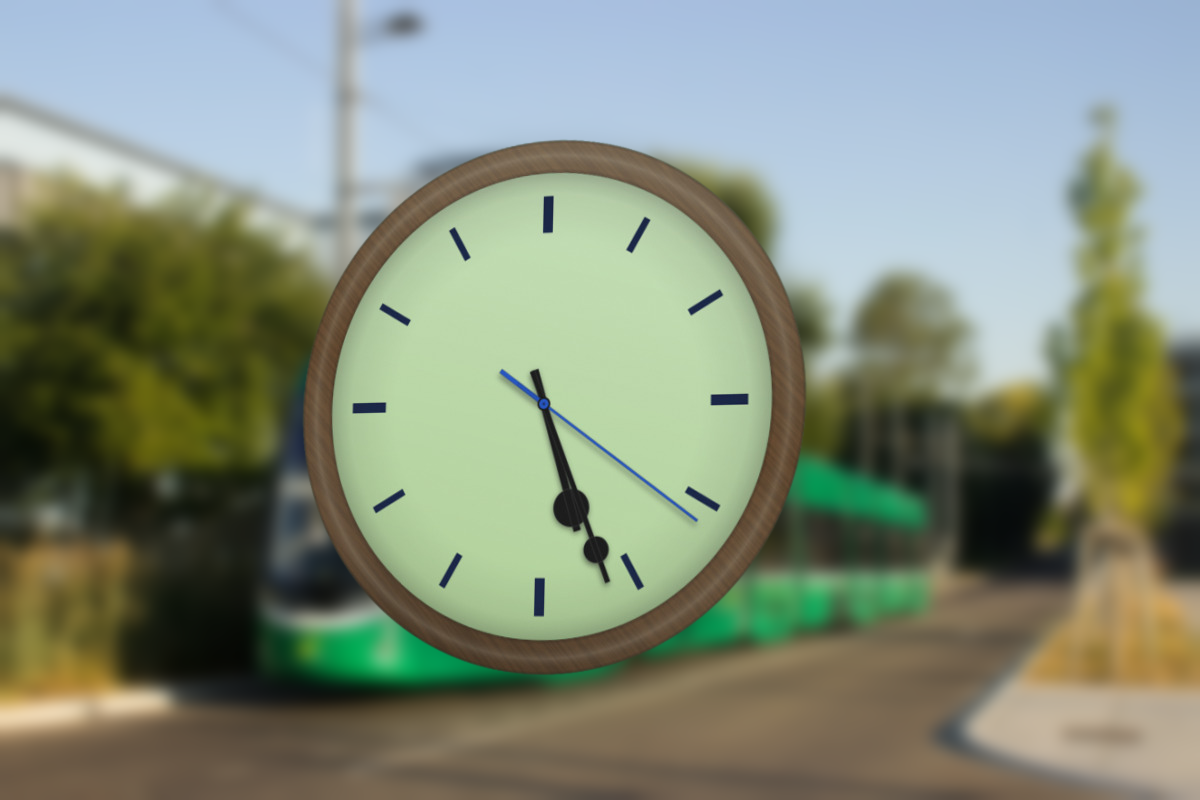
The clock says {"hour": 5, "minute": 26, "second": 21}
